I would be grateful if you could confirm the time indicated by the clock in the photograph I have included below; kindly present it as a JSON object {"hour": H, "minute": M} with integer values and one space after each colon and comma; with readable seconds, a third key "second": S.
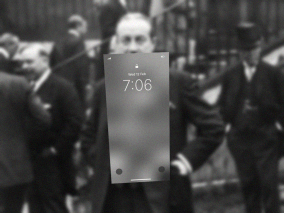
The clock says {"hour": 7, "minute": 6}
